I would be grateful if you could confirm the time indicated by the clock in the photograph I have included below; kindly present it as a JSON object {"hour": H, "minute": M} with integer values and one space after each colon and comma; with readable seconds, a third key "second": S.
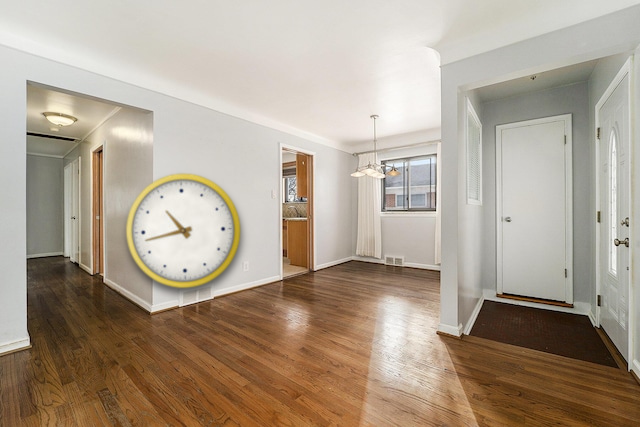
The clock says {"hour": 10, "minute": 43}
